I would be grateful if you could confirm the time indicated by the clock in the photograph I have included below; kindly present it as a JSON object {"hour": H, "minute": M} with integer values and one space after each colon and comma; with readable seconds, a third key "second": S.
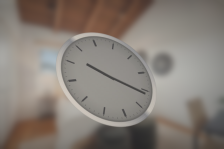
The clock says {"hour": 10, "minute": 21}
